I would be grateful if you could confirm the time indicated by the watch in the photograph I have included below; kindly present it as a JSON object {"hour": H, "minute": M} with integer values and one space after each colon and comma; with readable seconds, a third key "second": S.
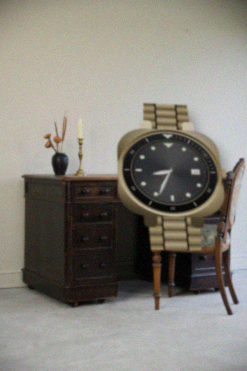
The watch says {"hour": 8, "minute": 34}
